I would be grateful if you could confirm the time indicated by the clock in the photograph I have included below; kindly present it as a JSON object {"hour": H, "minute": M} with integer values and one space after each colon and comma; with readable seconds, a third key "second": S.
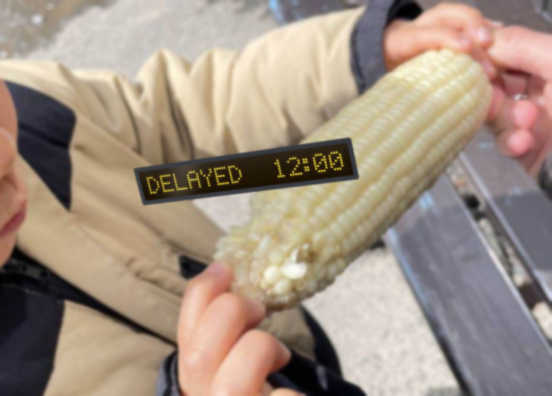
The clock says {"hour": 12, "minute": 0}
